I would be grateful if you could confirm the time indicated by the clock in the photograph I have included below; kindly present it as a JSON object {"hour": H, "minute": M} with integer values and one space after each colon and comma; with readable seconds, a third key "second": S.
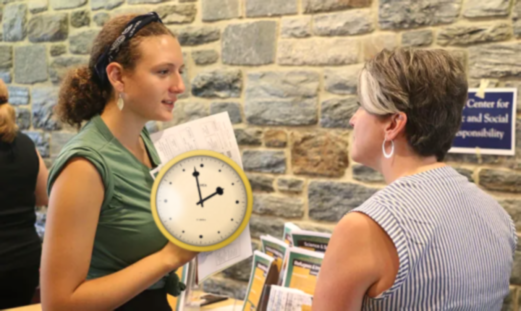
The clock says {"hour": 1, "minute": 58}
